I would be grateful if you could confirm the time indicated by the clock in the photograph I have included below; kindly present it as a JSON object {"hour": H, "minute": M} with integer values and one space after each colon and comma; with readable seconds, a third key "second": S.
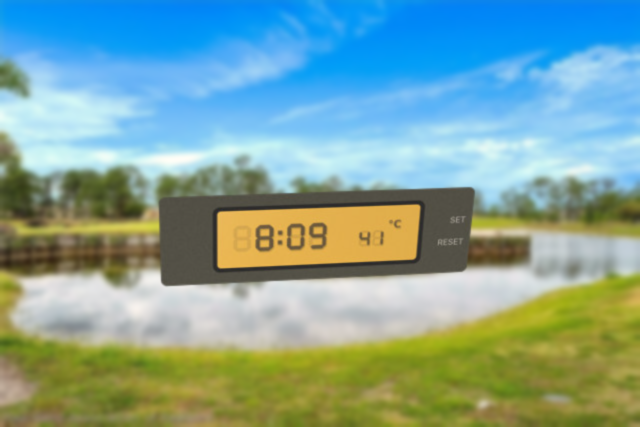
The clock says {"hour": 8, "minute": 9}
